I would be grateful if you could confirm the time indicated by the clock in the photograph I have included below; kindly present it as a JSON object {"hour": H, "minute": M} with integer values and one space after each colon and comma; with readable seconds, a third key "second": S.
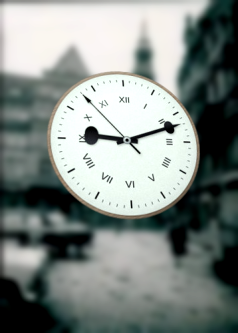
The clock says {"hour": 9, "minute": 11, "second": 53}
